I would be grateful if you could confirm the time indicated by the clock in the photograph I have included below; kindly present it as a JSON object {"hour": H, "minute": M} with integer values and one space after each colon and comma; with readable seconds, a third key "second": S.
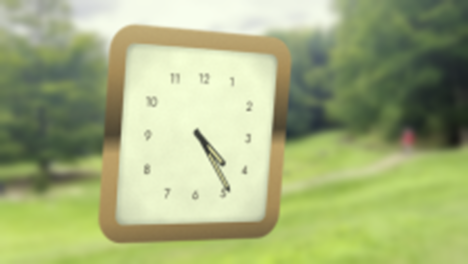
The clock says {"hour": 4, "minute": 24}
